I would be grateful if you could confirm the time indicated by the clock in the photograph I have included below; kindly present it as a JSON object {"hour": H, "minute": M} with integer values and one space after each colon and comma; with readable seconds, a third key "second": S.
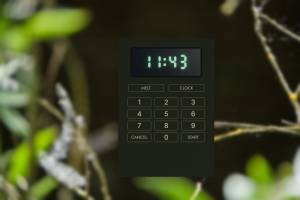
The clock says {"hour": 11, "minute": 43}
